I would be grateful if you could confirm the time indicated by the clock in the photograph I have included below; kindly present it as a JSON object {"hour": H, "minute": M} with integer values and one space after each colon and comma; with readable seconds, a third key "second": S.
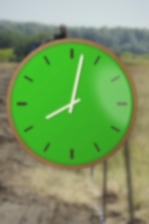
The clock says {"hour": 8, "minute": 2}
